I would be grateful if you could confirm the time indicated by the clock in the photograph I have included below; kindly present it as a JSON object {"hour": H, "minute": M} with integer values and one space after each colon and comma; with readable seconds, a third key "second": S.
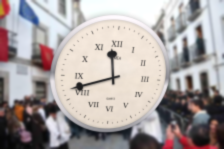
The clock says {"hour": 11, "minute": 42}
